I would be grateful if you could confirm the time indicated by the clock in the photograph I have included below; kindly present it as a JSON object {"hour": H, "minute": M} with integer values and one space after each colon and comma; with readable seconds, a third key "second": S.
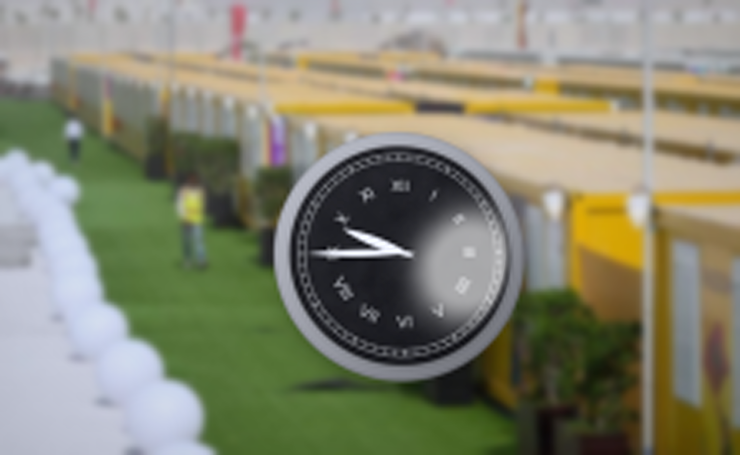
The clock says {"hour": 9, "minute": 45}
